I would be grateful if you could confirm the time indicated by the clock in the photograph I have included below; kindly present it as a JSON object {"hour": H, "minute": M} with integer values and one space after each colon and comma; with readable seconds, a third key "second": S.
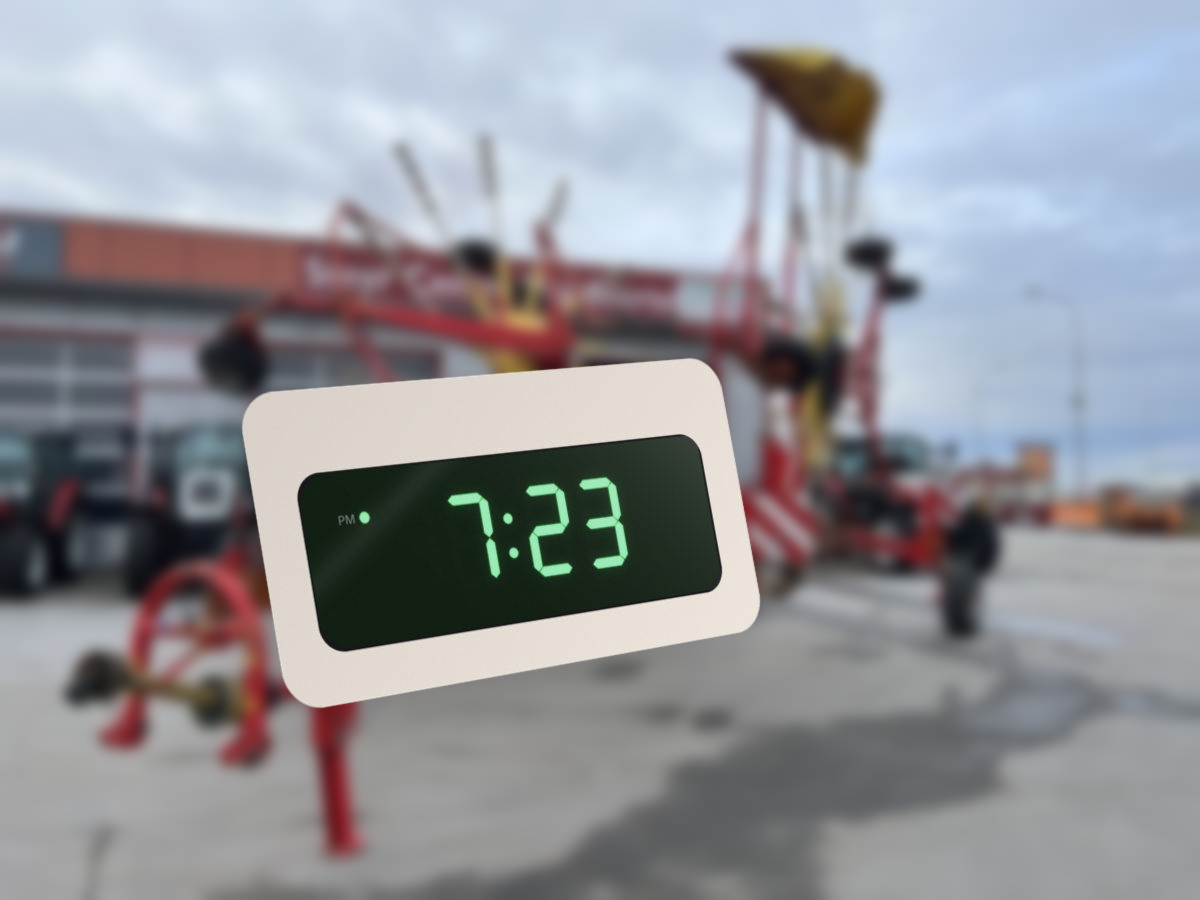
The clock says {"hour": 7, "minute": 23}
